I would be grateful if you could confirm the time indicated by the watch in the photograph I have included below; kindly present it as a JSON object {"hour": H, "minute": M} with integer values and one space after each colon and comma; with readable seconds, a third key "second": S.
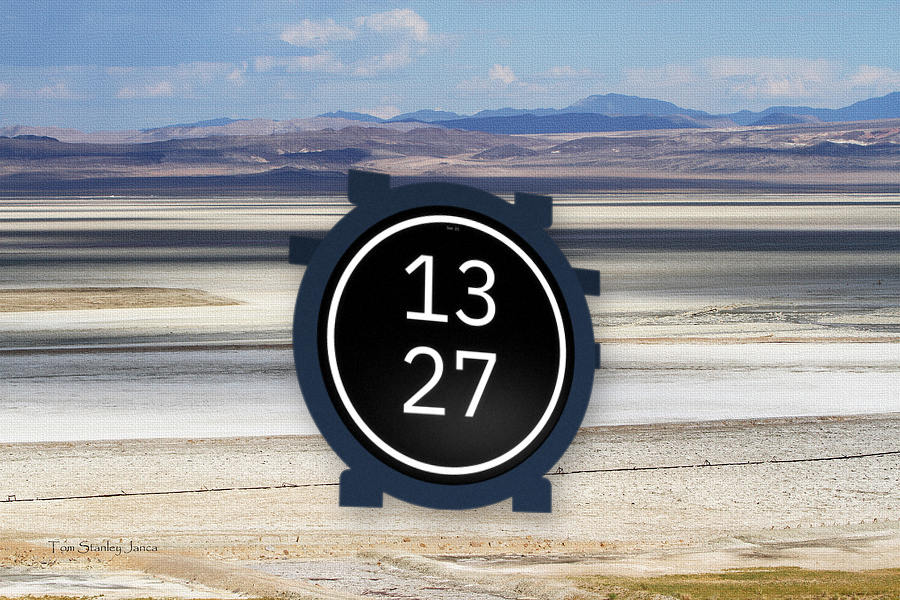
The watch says {"hour": 13, "minute": 27}
